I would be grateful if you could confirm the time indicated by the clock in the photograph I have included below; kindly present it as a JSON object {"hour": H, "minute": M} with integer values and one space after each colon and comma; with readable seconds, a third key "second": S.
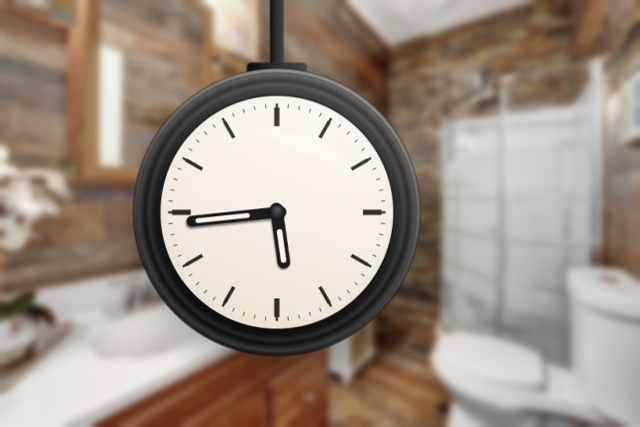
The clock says {"hour": 5, "minute": 44}
